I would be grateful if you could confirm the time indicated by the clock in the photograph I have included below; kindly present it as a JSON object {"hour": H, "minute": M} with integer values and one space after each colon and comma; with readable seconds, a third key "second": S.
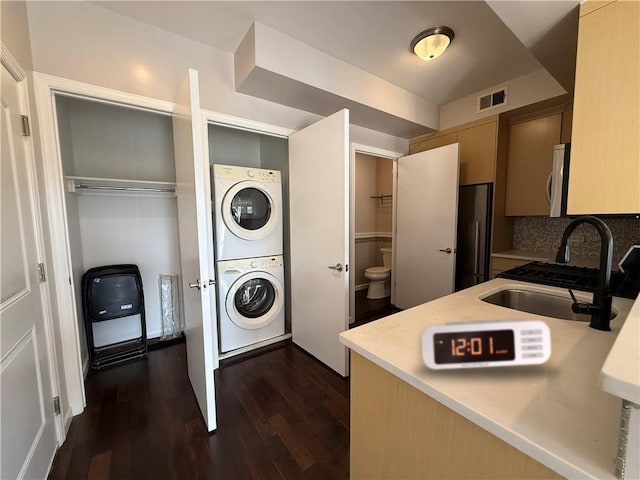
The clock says {"hour": 12, "minute": 1}
